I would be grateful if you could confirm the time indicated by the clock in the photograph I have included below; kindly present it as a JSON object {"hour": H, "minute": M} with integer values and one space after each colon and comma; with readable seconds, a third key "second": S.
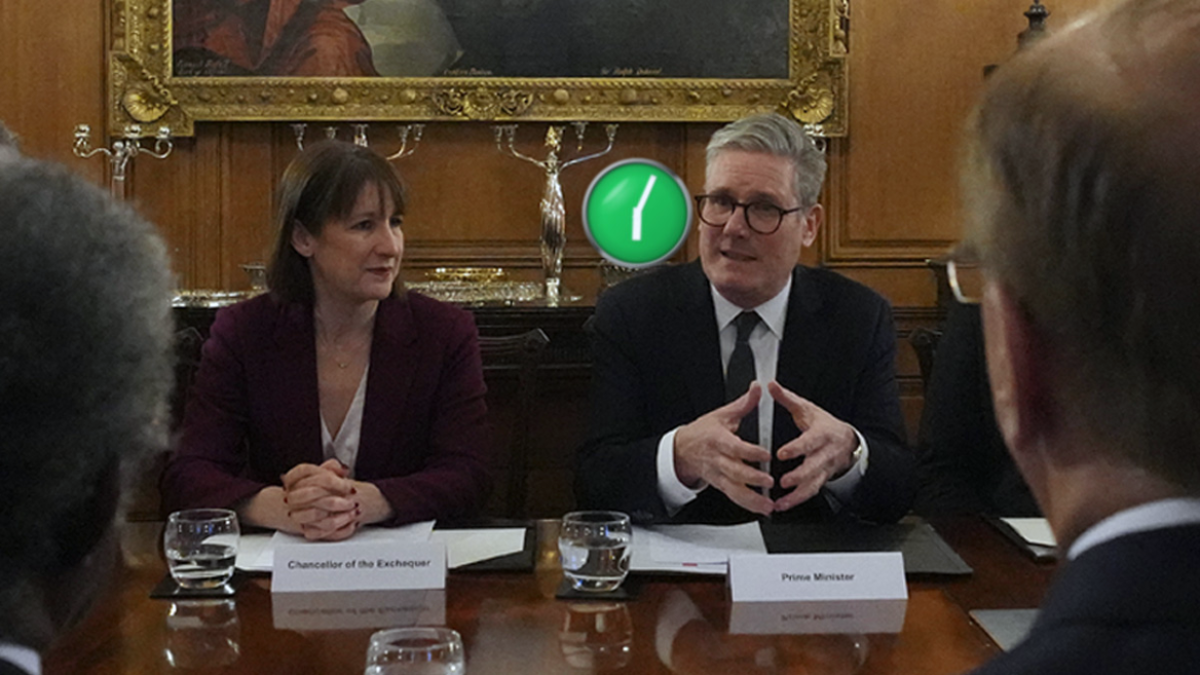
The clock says {"hour": 6, "minute": 4}
